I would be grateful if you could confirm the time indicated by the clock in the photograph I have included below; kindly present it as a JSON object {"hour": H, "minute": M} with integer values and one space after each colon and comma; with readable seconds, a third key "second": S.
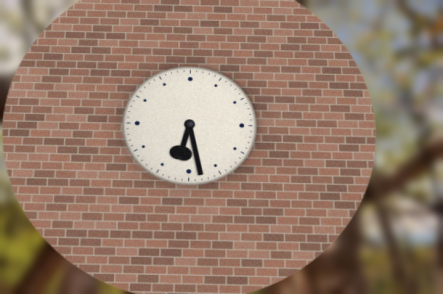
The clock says {"hour": 6, "minute": 28}
